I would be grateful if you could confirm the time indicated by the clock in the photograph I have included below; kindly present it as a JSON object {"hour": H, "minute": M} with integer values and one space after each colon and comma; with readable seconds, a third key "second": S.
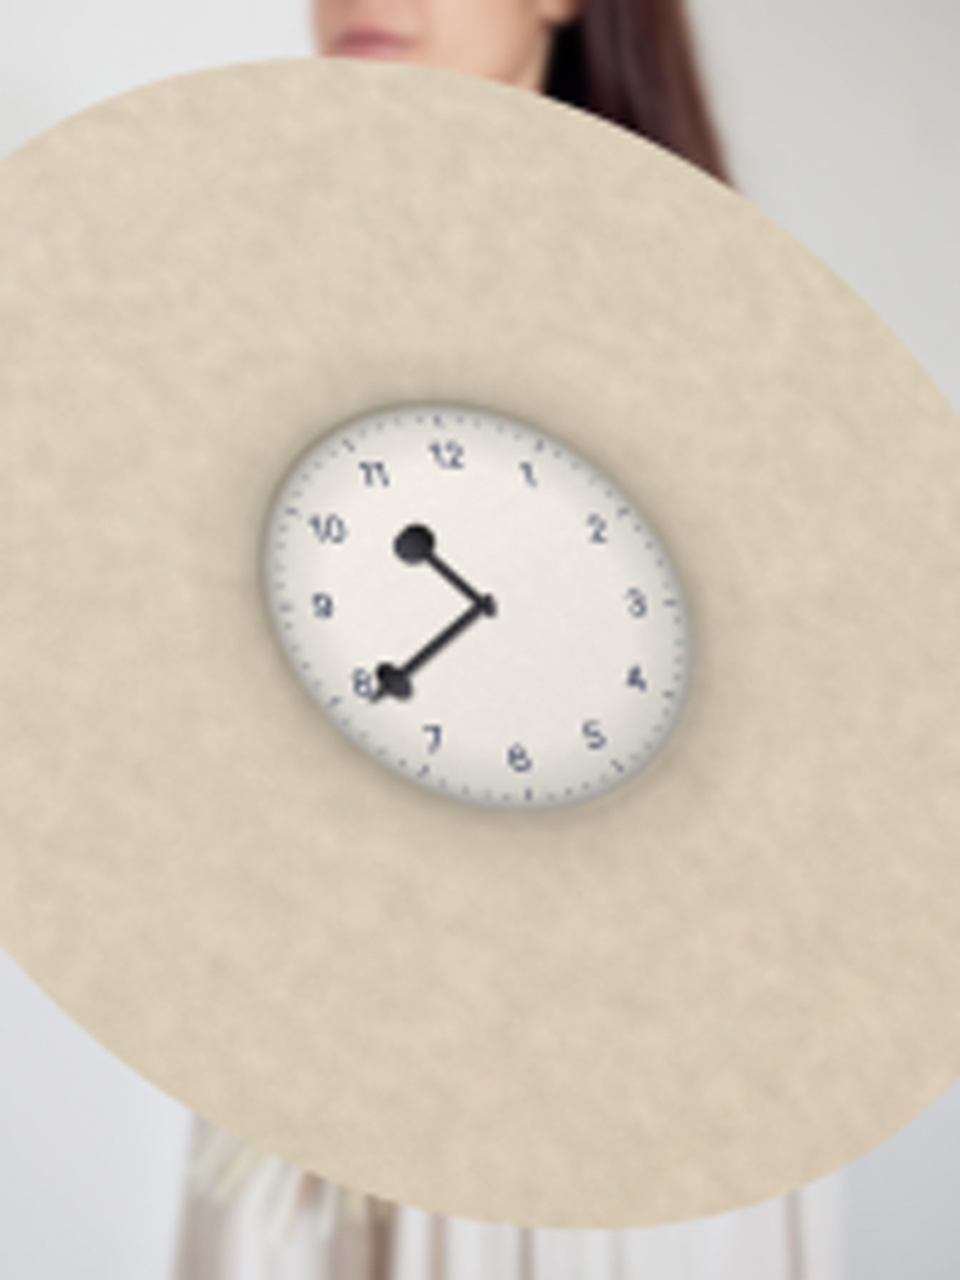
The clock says {"hour": 10, "minute": 39}
